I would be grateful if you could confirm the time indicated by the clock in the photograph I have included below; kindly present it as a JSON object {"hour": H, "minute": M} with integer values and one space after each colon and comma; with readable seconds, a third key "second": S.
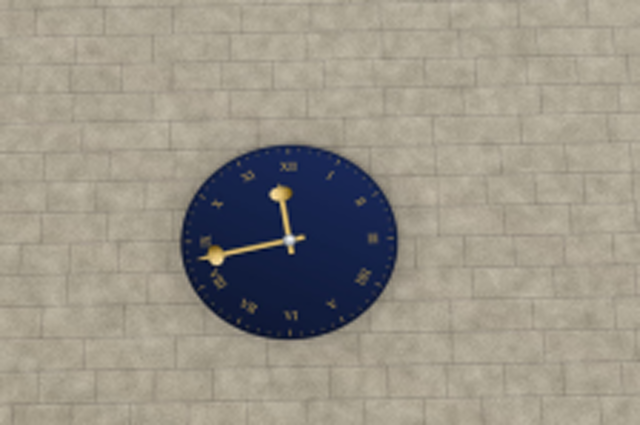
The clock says {"hour": 11, "minute": 43}
